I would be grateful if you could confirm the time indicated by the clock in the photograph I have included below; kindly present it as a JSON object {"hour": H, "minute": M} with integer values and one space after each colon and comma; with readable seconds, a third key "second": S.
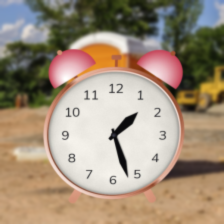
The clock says {"hour": 1, "minute": 27}
